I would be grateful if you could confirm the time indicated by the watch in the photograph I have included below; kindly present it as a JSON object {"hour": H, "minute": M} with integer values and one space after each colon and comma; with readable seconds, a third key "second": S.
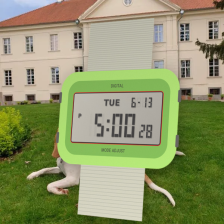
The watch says {"hour": 5, "minute": 0, "second": 28}
